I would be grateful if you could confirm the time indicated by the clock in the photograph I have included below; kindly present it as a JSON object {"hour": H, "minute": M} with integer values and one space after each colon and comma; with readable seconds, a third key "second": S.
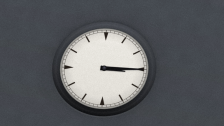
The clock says {"hour": 3, "minute": 15}
